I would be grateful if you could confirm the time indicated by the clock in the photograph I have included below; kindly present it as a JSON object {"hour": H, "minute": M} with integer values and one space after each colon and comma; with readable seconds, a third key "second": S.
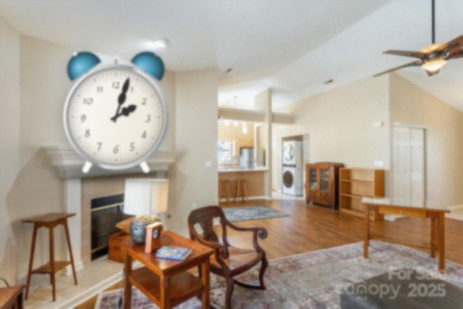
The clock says {"hour": 2, "minute": 3}
